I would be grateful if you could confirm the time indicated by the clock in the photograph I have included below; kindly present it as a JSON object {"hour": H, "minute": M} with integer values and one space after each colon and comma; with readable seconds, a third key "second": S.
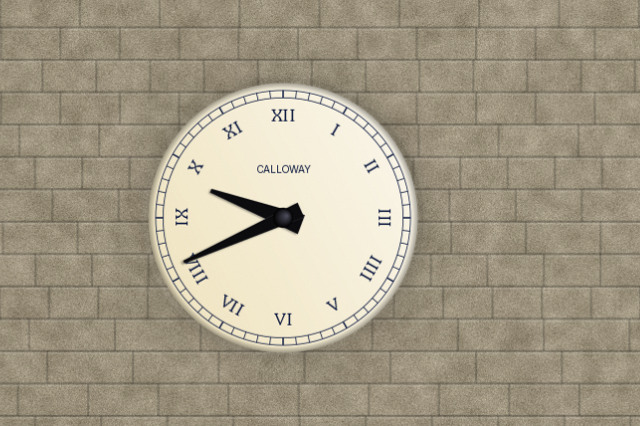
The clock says {"hour": 9, "minute": 41}
